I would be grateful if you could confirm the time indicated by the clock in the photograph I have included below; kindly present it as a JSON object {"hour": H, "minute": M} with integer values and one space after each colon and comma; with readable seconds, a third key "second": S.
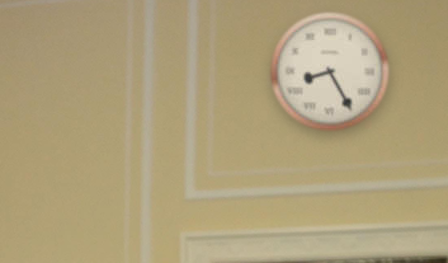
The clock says {"hour": 8, "minute": 25}
